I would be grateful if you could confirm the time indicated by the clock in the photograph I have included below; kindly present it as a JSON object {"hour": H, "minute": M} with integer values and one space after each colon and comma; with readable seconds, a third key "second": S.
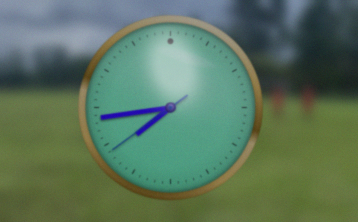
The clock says {"hour": 7, "minute": 43, "second": 39}
